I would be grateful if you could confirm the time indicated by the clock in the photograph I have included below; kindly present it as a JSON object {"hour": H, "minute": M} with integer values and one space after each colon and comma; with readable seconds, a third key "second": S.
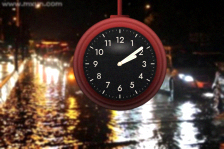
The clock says {"hour": 2, "minute": 9}
